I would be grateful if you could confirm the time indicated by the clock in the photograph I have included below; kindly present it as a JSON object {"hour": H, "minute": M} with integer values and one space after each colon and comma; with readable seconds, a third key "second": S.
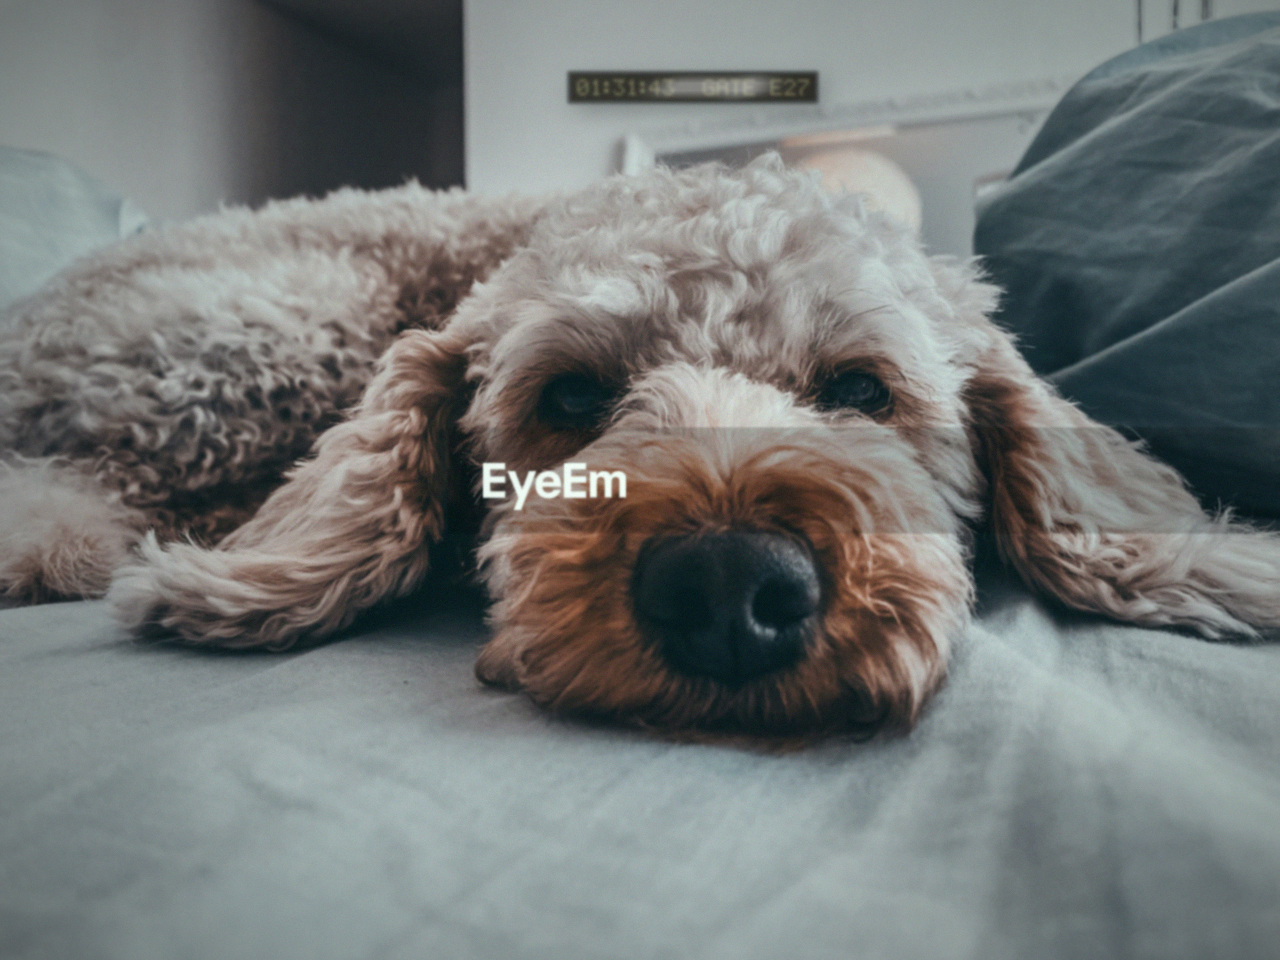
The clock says {"hour": 1, "minute": 31, "second": 43}
